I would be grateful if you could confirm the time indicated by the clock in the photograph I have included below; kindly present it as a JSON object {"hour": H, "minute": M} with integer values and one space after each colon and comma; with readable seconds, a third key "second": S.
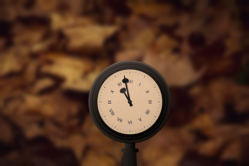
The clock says {"hour": 10, "minute": 58}
